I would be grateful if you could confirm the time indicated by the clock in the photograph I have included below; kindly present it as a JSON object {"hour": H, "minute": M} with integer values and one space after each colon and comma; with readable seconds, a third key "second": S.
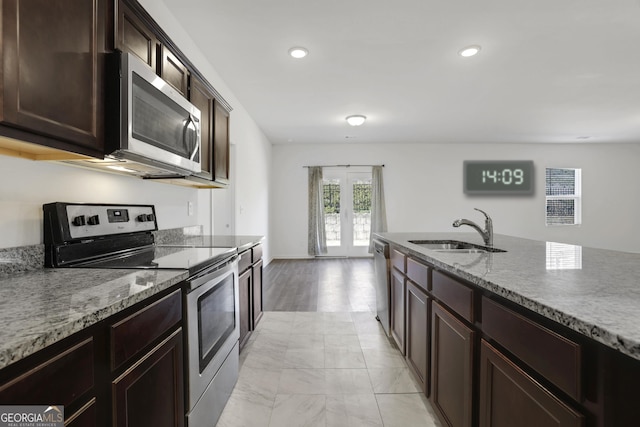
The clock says {"hour": 14, "minute": 9}
